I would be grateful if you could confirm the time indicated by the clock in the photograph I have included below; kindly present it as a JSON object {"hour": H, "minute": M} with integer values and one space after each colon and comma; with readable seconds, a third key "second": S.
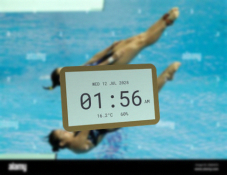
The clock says {"hour": 1, "minute": 56}
